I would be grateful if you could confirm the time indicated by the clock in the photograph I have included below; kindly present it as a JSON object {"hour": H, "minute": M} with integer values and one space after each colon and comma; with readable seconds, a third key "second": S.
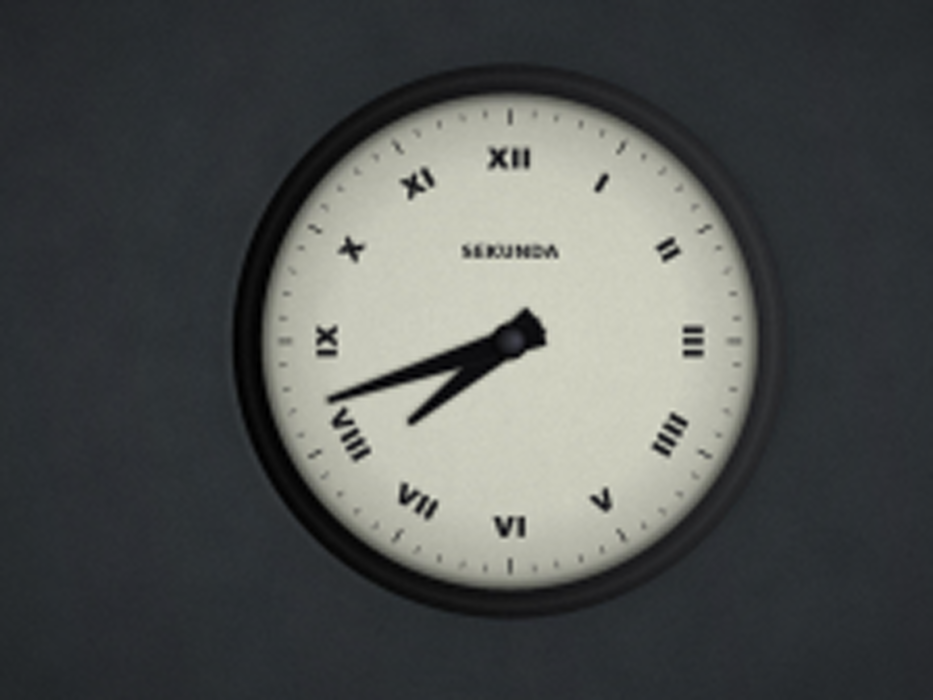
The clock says {"hour": 7, "minute": 42}
